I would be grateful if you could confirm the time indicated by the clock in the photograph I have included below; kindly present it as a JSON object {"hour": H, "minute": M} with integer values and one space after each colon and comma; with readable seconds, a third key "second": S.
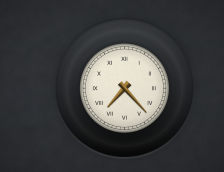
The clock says {"hour": 7, "minute": 23}
